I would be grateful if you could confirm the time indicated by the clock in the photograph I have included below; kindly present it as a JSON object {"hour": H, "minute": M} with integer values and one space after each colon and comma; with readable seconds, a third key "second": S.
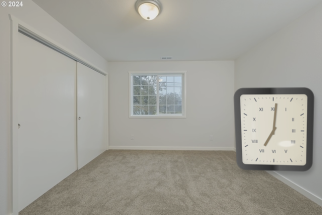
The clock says {"hour": 7, "minute": 1}
